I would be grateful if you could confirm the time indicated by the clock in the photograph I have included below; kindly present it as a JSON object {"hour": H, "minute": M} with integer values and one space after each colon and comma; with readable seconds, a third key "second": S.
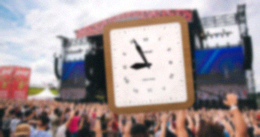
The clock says {"hour": 8, "minute": 56}
